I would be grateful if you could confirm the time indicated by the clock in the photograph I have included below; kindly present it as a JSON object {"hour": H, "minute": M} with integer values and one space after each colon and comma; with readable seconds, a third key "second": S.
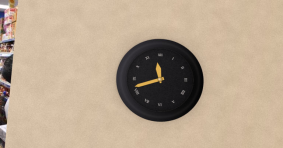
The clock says {"hour": 11, "minute": 42}
